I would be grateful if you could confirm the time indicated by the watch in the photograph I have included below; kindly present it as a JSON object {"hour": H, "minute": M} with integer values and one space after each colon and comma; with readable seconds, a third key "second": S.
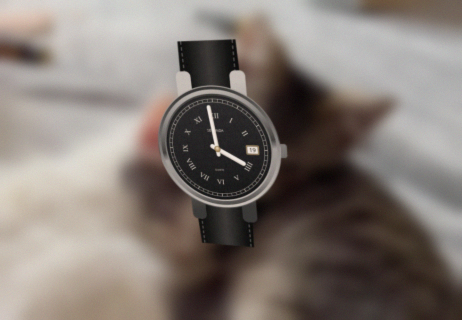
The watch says {"hour": 3, "minute": 59}
